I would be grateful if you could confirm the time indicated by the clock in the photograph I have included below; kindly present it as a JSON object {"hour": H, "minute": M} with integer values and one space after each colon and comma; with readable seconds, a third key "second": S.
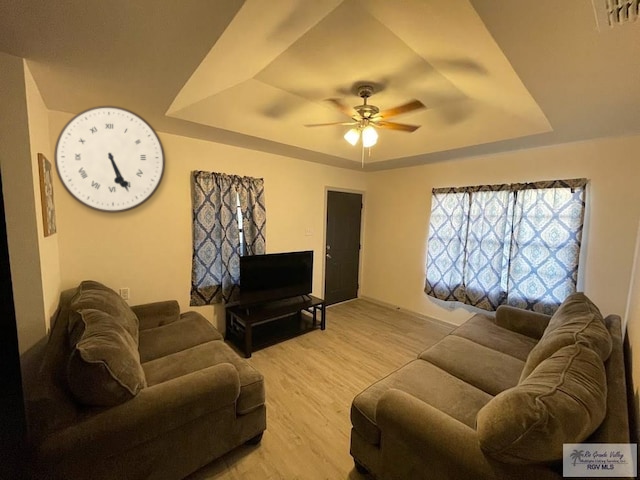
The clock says {"hour": 5, "minute": 26}
